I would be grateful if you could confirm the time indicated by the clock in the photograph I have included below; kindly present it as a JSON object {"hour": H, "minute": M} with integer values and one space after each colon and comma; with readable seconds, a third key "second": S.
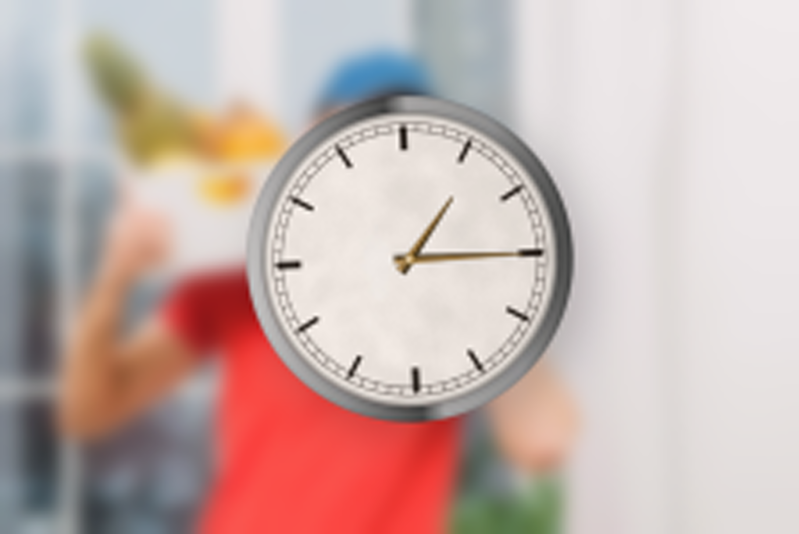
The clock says {"hour": 1, "minute": 15}
